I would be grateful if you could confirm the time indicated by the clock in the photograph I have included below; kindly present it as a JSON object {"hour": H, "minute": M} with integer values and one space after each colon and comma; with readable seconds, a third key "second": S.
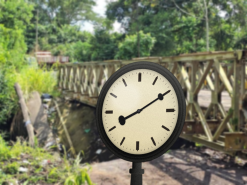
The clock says {"hour": 8, "minute": 10}
